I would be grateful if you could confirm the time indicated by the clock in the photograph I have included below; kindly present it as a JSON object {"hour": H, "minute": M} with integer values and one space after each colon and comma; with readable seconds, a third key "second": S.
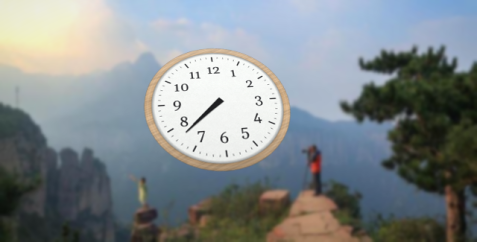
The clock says {"hour": 7, "minute": 38}
